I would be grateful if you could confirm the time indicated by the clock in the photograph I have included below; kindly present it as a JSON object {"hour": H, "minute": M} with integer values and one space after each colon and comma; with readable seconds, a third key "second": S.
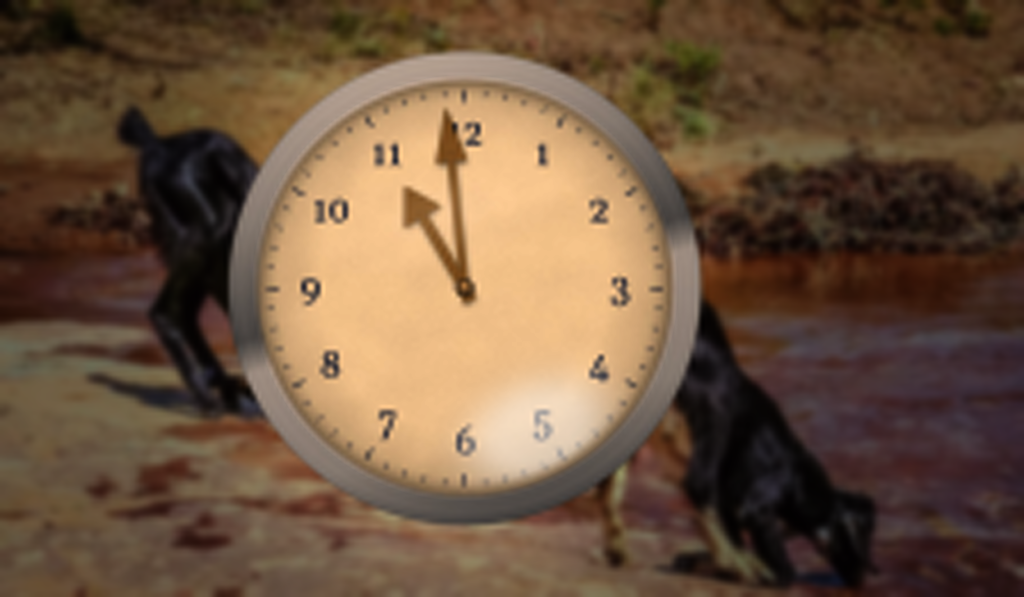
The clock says {"hour": 10, "minute": 59}
